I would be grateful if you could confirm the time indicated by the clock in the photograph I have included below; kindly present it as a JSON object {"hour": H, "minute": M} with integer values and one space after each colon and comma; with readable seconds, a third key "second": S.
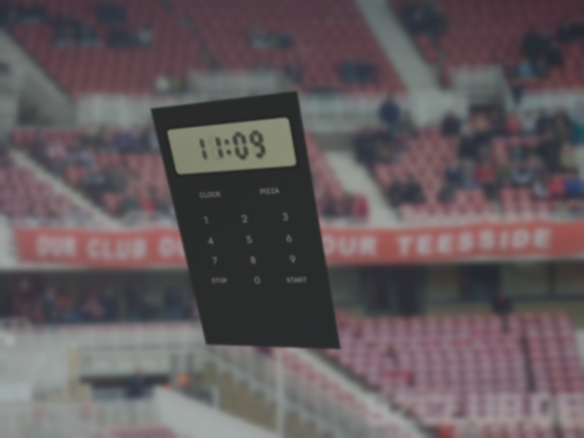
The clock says {"hour": 11, "minute": 9}
